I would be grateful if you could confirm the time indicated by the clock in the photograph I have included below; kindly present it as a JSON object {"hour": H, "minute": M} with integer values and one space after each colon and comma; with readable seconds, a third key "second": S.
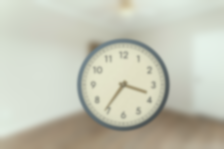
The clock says {"hour": 3, "minute": 36}
